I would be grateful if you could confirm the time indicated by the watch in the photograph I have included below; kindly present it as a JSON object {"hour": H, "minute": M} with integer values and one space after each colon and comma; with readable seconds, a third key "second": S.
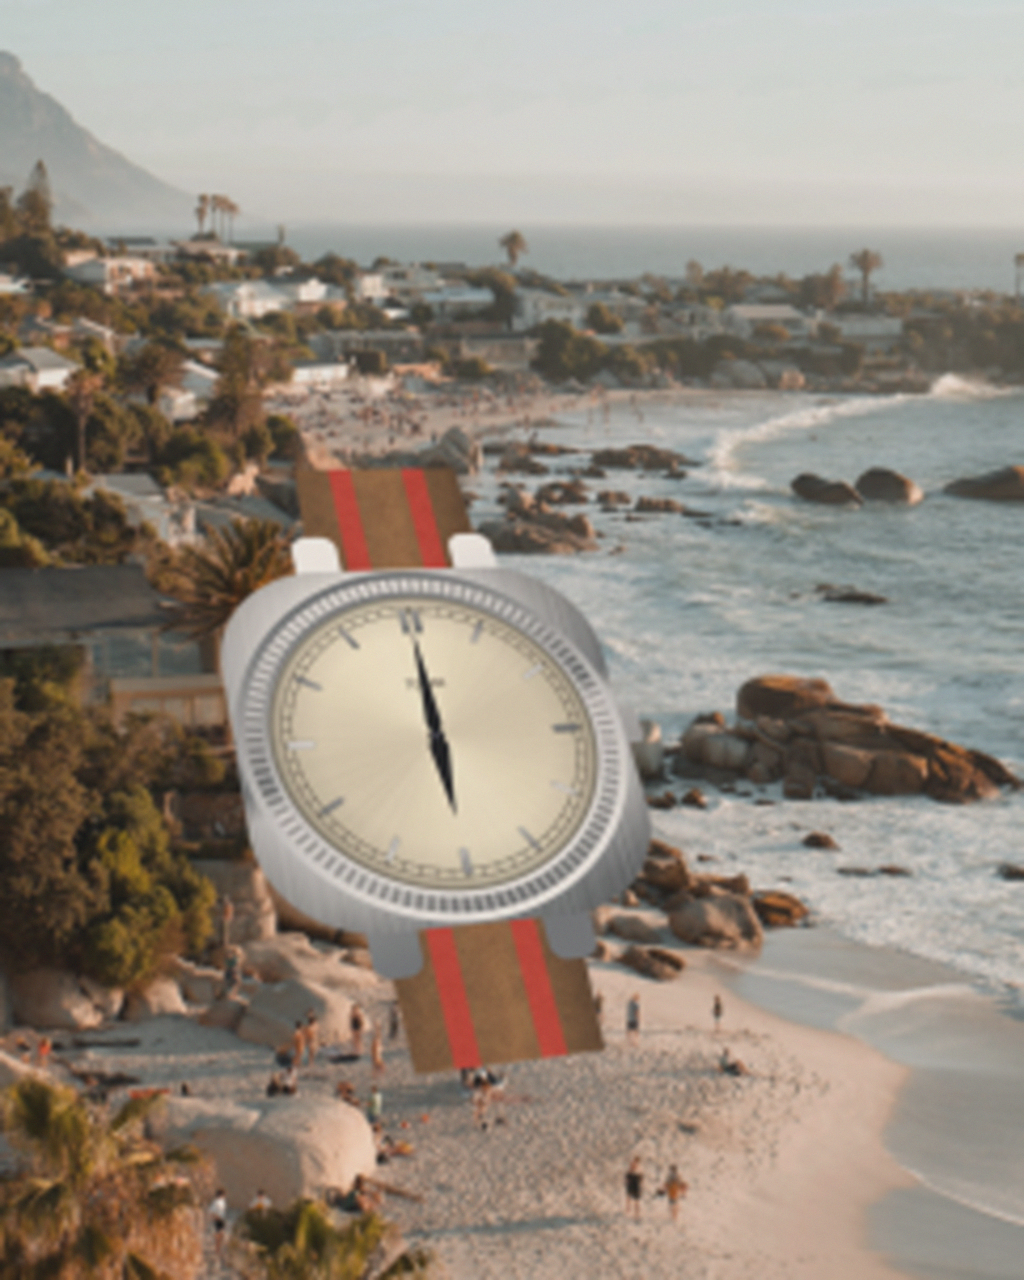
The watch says {"hour": 6, "minute": 0}
